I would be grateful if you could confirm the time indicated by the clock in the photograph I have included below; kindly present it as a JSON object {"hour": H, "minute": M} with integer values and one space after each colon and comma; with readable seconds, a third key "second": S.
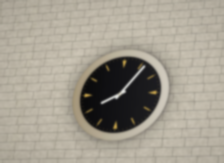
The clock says {"hour": 8, "minute": 6}
